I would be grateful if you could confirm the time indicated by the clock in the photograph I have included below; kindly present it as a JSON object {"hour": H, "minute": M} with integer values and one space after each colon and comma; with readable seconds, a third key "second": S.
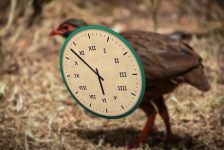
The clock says {"hour": 5, "minute": 53}
